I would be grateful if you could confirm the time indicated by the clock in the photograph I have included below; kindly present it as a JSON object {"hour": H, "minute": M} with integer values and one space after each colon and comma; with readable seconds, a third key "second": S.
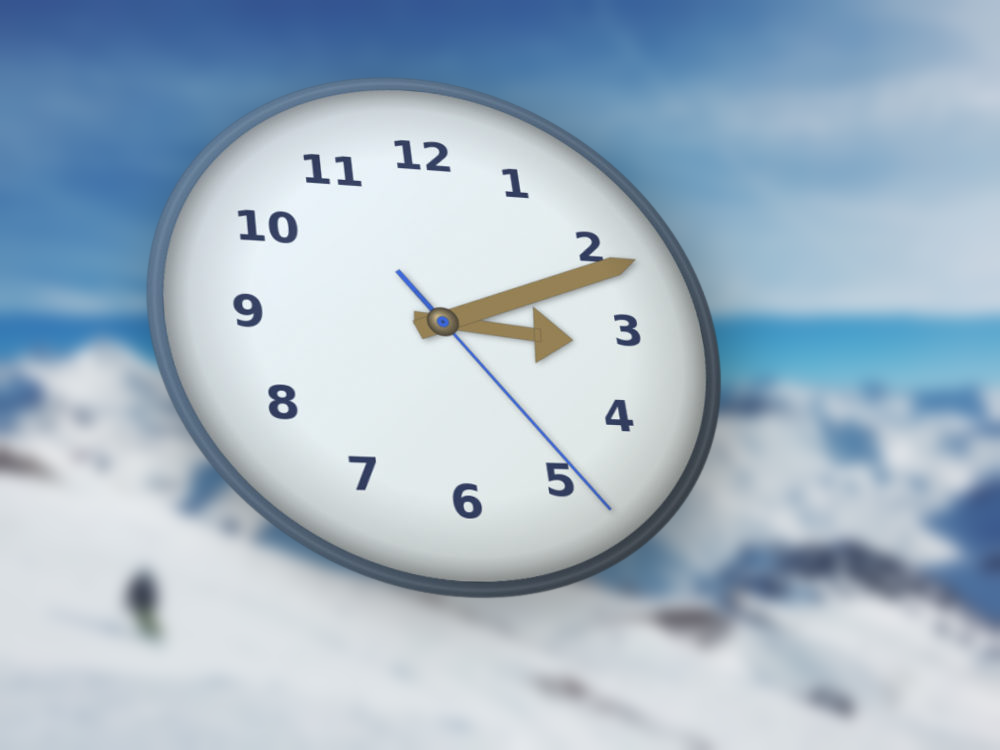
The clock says {"hour": 3, "minute": 11, "second": 24}
